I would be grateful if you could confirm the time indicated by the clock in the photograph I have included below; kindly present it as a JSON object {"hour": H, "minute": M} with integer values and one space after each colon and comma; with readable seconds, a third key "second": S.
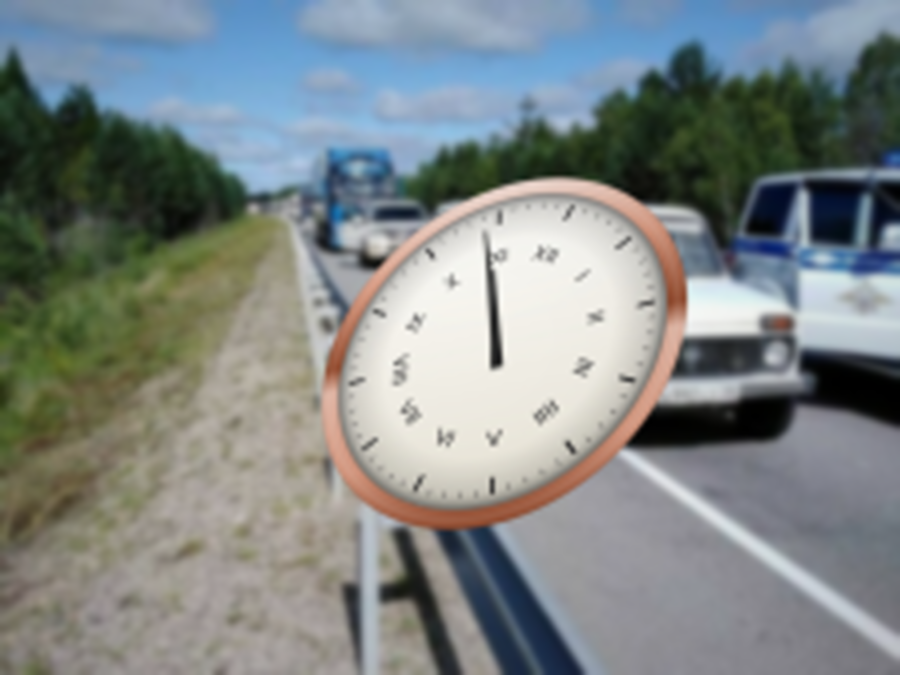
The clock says {"hour": 10, "minute": 54}
